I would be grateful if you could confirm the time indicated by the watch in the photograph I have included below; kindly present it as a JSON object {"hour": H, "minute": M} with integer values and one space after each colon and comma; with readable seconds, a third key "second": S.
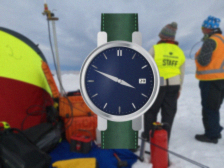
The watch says {"hour": 3, "minute": 49}
